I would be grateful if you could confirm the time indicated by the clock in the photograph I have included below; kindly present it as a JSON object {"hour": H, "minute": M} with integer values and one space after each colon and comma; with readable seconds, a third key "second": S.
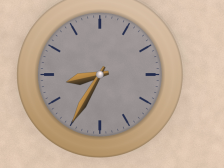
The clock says {"hour": 8, "minute": 35}
